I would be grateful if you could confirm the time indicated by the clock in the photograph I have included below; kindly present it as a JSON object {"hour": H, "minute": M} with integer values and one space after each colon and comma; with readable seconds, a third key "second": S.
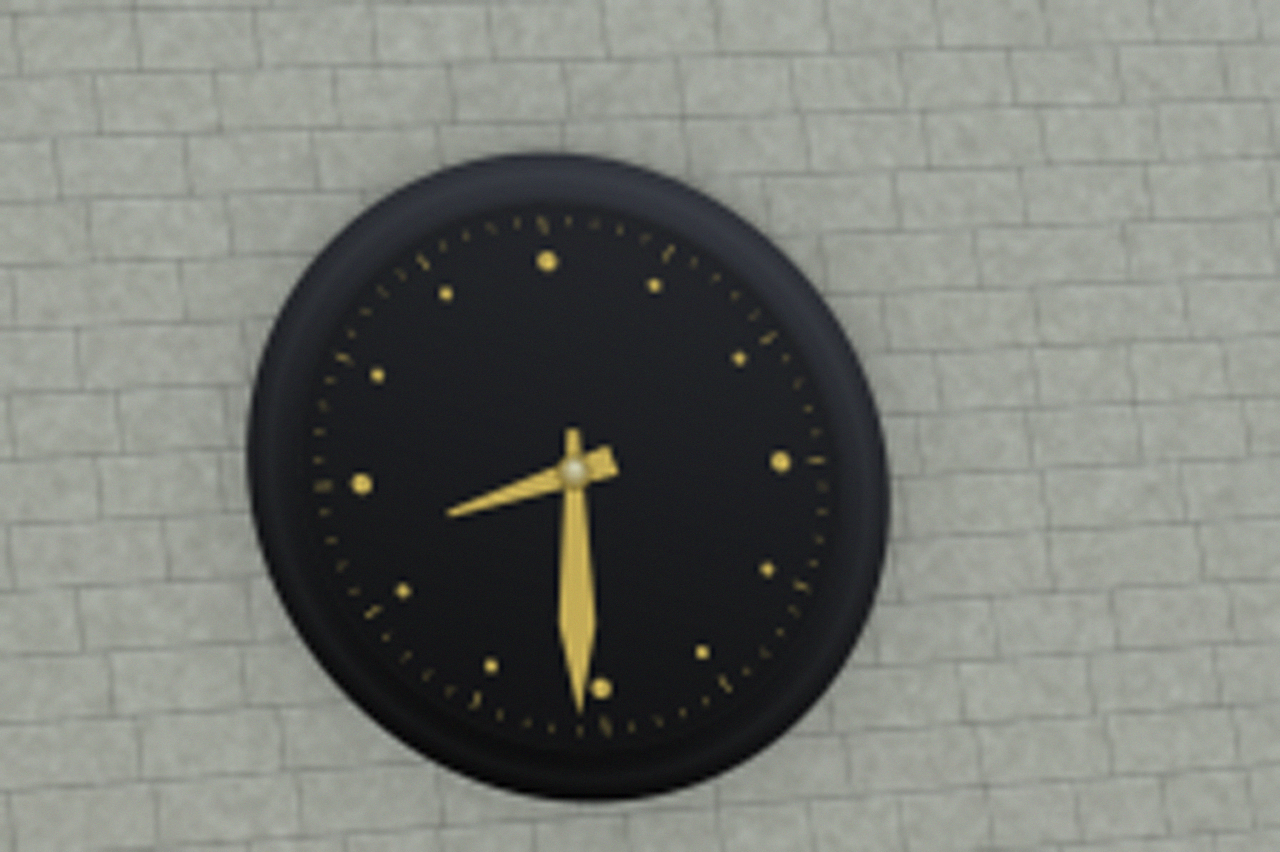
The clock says {"hour": 8, "minute": 31}
